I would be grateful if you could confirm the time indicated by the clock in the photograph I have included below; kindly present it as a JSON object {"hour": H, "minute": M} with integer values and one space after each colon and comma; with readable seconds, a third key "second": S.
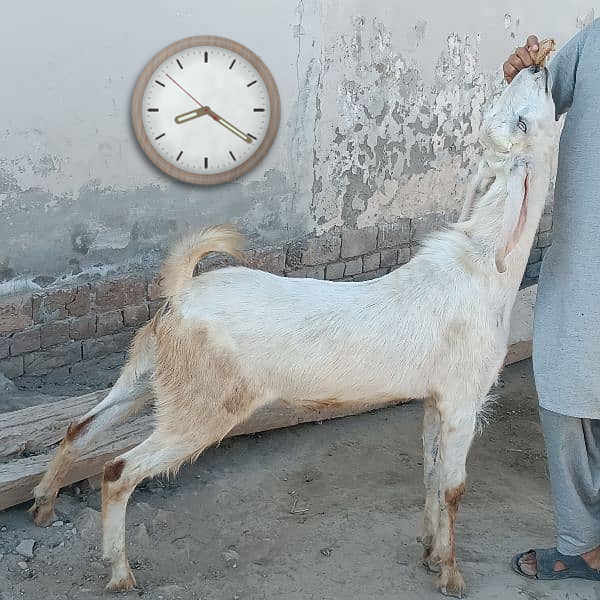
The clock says {"hour": 8, "minute": 20, "second": 52}
